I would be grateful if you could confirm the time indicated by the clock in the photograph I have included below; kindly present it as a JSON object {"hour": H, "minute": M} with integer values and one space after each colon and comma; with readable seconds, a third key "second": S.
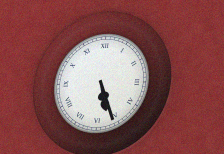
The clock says {"hour": 5, "minute": 26}
